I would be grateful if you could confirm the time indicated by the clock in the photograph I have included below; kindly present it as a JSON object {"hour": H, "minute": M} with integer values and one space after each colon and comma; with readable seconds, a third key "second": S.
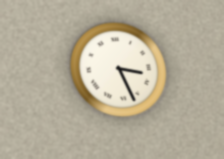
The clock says {"hour": 3, "minute": 27}
